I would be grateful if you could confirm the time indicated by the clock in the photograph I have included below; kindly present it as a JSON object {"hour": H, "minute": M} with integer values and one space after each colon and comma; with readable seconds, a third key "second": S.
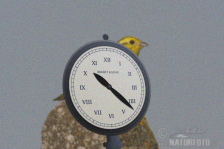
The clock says {"hour": 10, "minute": 22}
